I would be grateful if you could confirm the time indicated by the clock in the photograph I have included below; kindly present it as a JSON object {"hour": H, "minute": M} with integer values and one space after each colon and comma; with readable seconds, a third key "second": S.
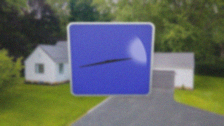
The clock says {"hour": 2, "minute": 43}
